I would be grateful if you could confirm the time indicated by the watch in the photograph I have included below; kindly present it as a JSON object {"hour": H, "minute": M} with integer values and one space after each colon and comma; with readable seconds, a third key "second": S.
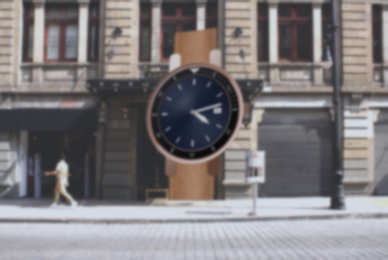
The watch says {"hour": 4, "minute": 13}
